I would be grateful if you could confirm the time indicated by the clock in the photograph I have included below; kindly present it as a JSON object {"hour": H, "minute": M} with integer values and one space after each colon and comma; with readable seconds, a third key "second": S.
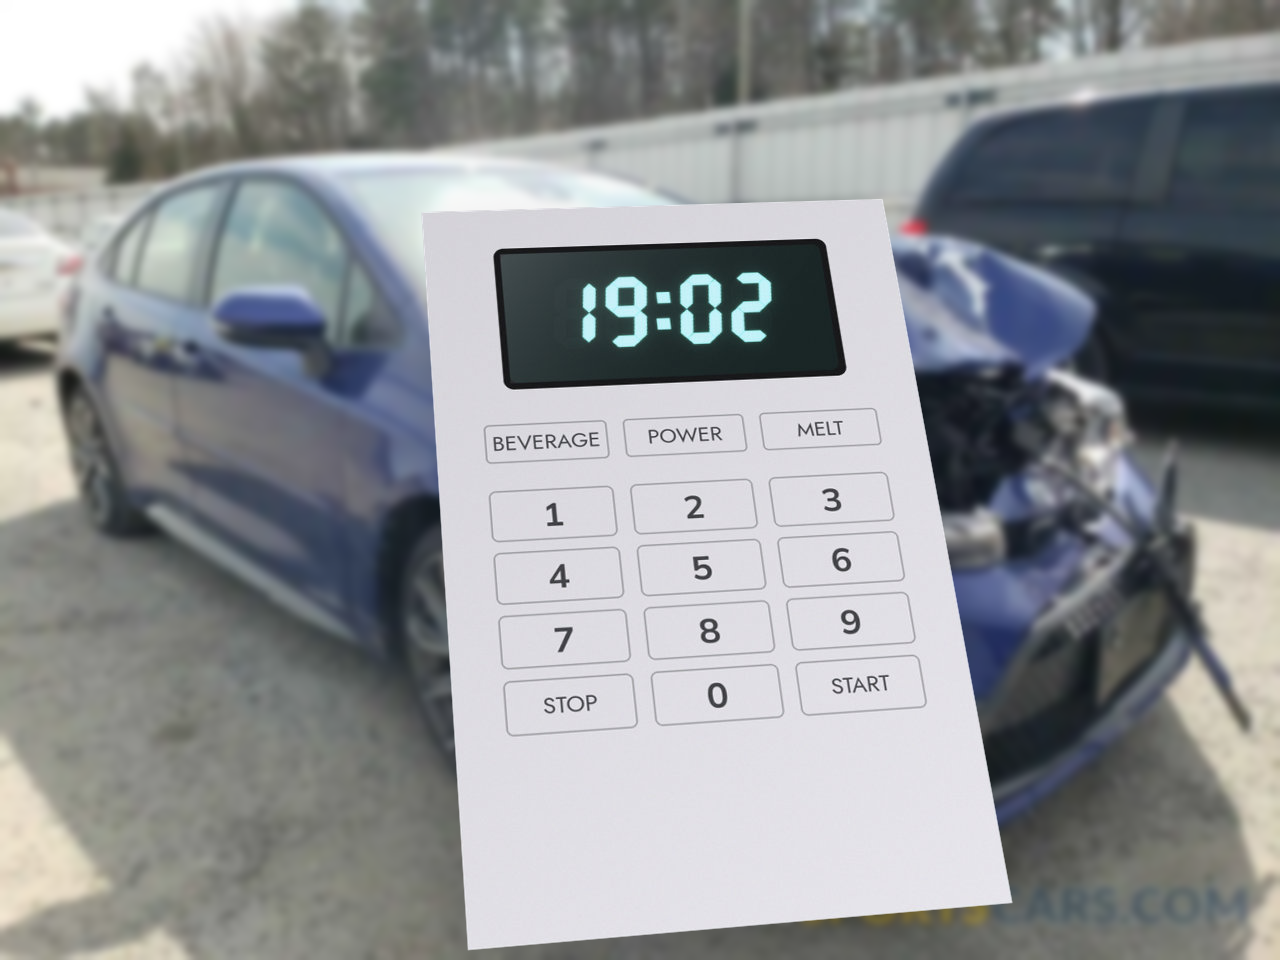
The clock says {"hour": 19, "minute": 2}
